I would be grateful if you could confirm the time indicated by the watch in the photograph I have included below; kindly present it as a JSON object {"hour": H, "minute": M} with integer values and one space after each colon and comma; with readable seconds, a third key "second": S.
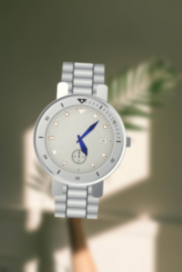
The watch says {"hour": 5, "minute": 7}
